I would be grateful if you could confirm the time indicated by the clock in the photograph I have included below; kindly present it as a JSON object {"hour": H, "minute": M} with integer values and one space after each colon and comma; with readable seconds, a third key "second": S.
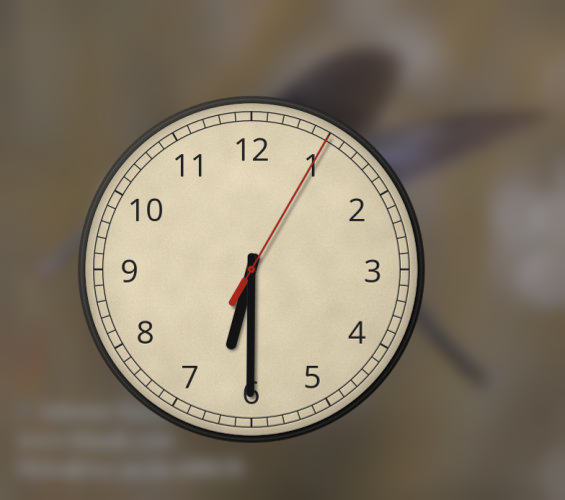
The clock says {"hour": 6, "minute": 30, "second": 5}
